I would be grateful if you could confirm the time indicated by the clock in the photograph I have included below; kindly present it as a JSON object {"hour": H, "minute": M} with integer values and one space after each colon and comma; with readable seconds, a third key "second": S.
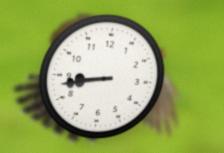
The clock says {"hour": 8, "minute": 43}
